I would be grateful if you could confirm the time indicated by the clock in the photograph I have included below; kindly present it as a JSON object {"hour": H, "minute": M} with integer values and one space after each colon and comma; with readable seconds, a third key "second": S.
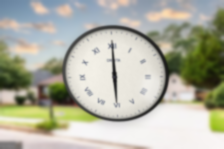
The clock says {"hour": 6, "minute": 0}
